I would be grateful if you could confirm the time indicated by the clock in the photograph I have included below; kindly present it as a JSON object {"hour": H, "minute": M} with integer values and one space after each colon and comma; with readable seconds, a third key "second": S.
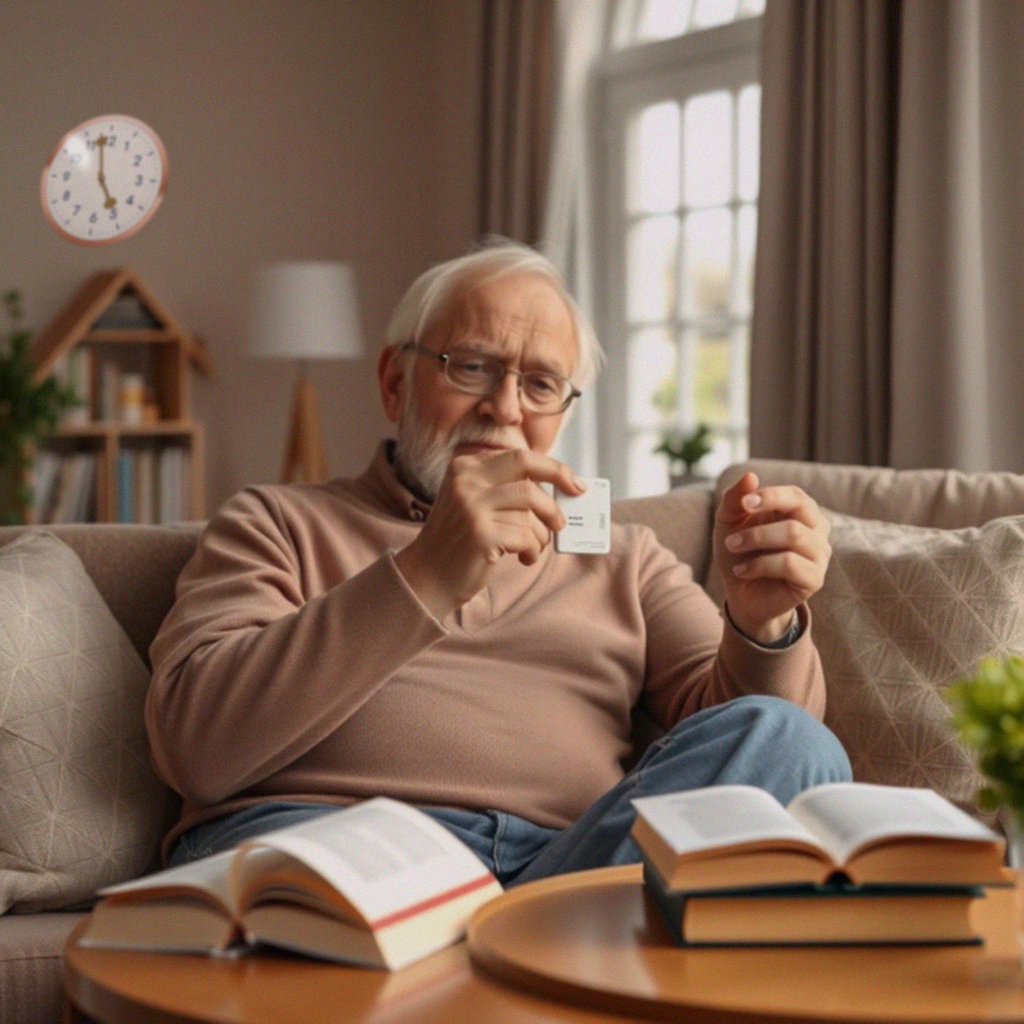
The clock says {"hour": 4, "minute": 58}
